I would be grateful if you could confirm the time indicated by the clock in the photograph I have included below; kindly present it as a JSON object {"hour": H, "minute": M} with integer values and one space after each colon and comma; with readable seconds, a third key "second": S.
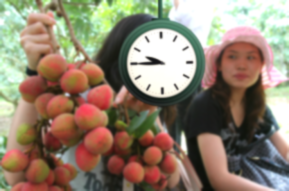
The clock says {"hour": 9, "minute": 45}
